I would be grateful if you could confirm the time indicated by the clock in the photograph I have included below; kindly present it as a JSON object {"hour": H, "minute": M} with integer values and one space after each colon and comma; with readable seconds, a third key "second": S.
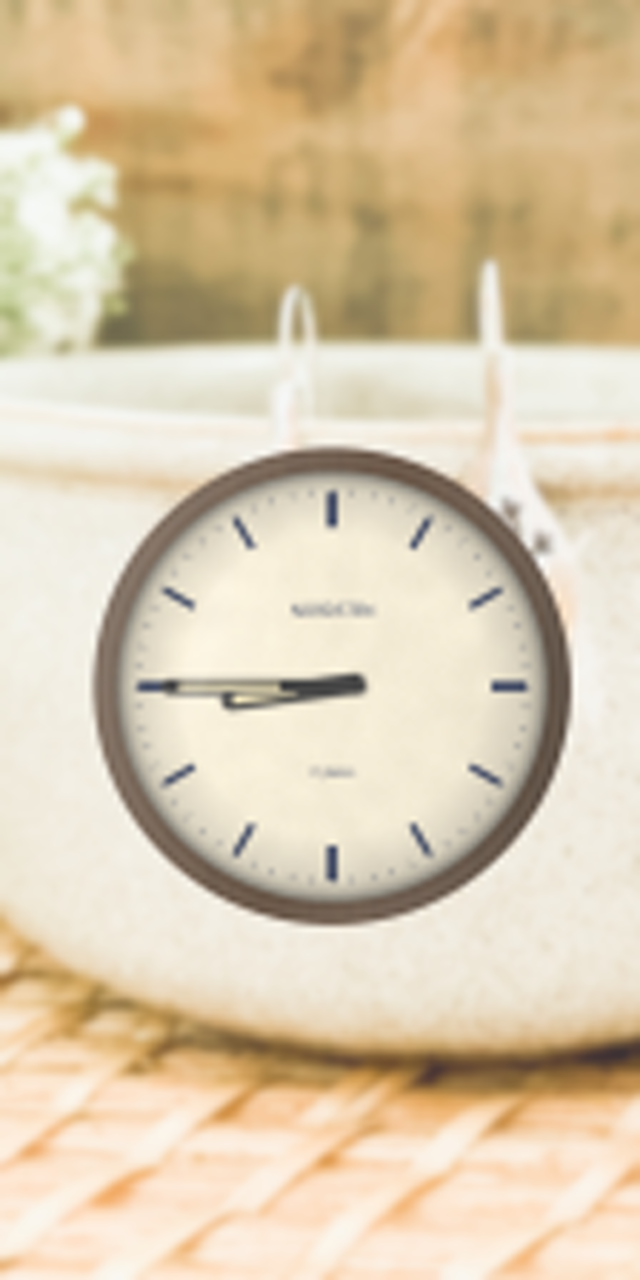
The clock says {"hour": 8, "minute": 45}
